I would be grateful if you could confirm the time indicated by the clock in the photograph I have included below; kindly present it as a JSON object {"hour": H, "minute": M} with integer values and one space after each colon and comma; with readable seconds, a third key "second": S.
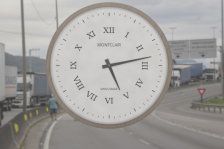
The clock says {"hour": 5, "minute": 13}
